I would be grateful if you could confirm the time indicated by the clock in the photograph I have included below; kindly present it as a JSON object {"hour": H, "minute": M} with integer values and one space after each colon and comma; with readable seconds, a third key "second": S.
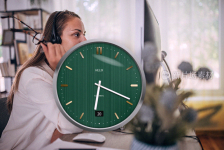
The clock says {"hour": 6, "minute": 19}
